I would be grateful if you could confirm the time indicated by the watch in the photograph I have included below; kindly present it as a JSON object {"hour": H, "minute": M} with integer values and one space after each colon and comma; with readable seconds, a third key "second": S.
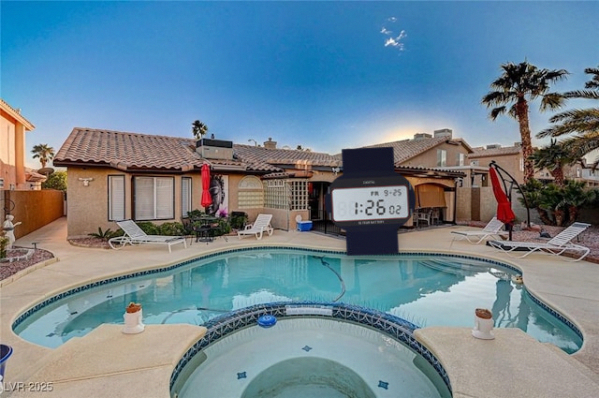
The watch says {"hour": 1, "minute": 26, "second": 2}
